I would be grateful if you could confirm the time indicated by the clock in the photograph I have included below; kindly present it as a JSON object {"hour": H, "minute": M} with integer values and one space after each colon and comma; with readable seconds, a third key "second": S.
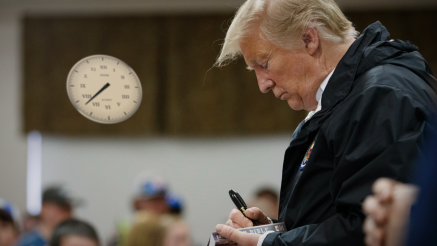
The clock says {"hour": 7, "minute": 38}
